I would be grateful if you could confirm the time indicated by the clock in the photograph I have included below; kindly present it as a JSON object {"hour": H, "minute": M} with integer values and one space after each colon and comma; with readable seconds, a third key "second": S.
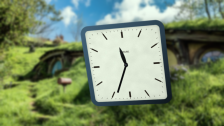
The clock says {"hour": 11, "minute": 34}
